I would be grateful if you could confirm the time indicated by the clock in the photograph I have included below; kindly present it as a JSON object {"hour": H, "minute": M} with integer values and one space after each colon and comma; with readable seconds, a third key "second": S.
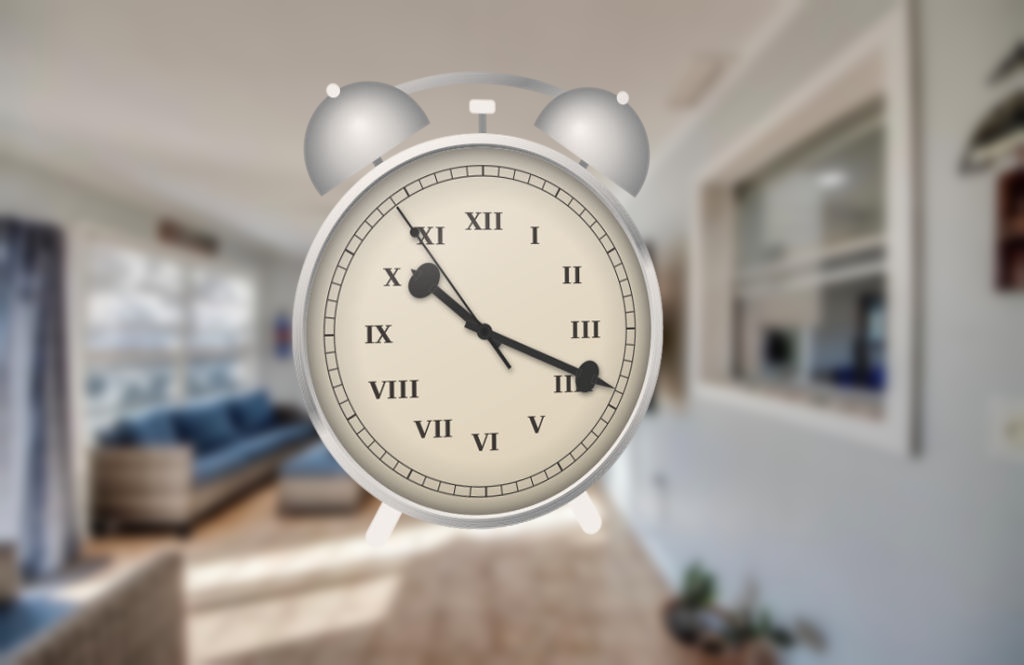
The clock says {"hour": 10, "minute": 18, "second": 54}
